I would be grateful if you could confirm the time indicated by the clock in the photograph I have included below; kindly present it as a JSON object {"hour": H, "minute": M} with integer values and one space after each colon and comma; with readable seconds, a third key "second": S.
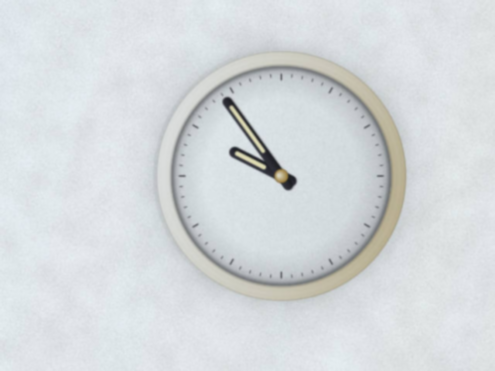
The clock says {"hour": 9, "minute": 54}
